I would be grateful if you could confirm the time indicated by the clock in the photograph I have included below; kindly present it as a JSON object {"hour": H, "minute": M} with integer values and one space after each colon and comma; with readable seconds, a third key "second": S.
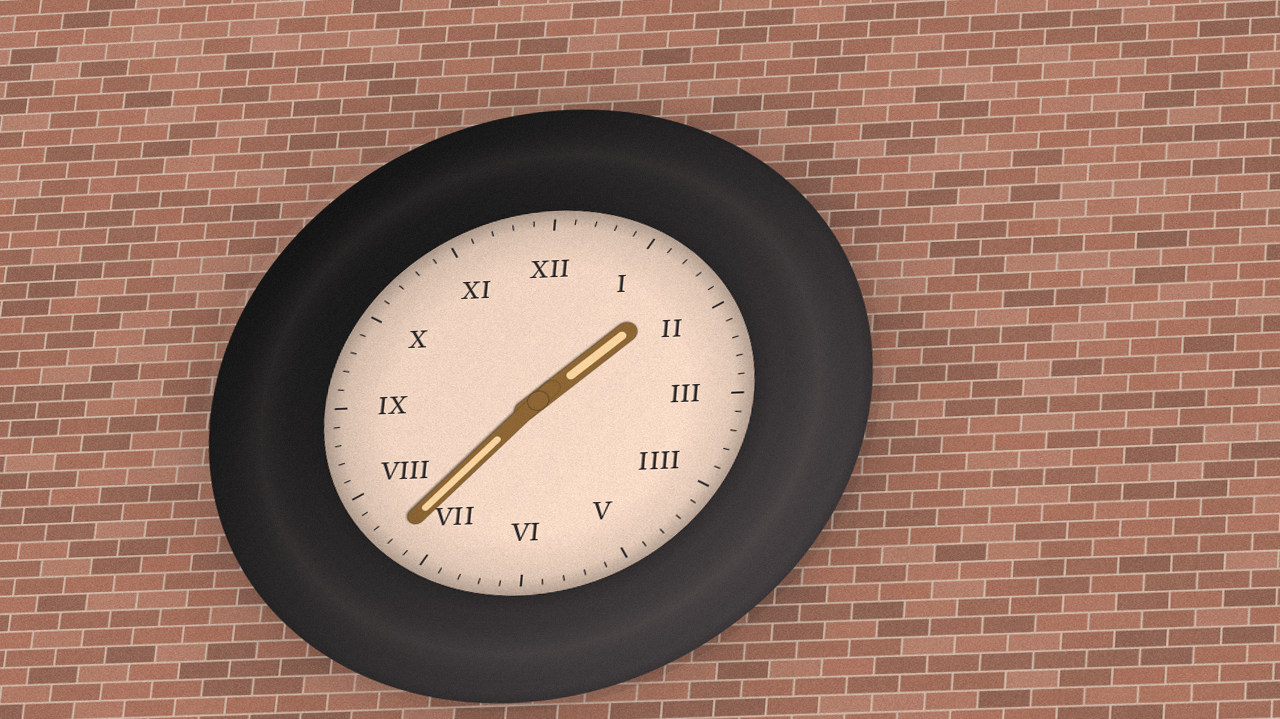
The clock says {"hour": 1, "minute": 37}
